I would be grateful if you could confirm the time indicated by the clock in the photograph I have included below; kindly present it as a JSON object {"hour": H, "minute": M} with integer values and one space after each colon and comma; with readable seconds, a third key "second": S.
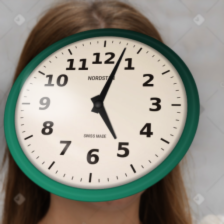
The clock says {"hour": 5, "minute": 3}
